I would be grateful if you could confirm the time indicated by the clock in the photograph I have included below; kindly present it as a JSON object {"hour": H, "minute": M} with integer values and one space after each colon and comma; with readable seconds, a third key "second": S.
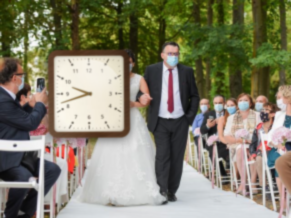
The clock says {"hour": 9, "minute": 42}
